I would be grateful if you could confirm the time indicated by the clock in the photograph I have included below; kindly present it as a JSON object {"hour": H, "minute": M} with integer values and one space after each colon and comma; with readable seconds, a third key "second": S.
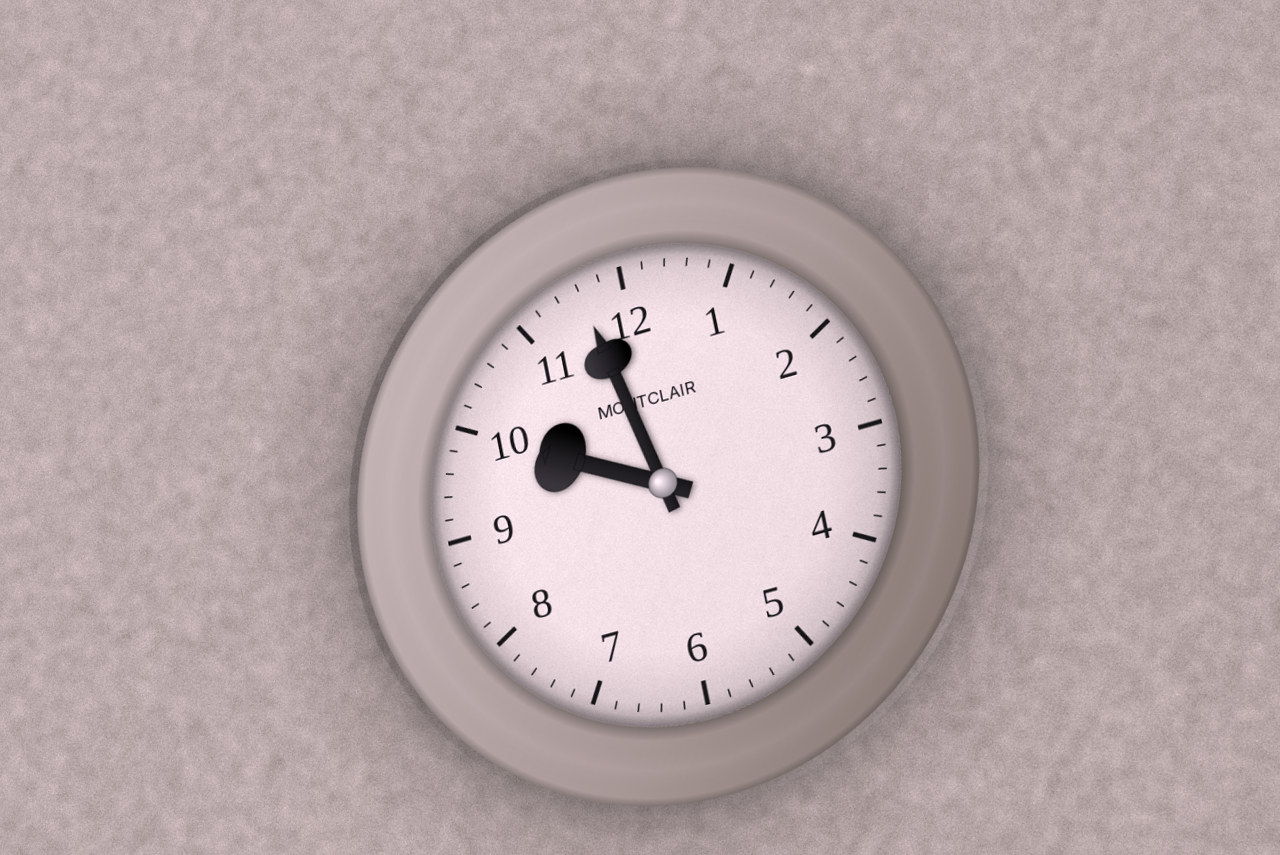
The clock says {"hour": 9, "minute": 58}
